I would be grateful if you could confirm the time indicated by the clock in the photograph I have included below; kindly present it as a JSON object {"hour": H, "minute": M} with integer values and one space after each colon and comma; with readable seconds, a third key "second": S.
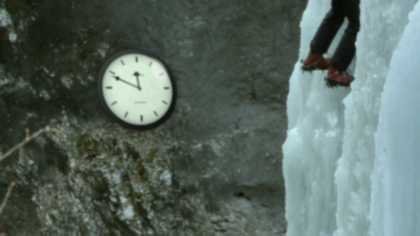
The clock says {"hour": 11, "minute": 49}
